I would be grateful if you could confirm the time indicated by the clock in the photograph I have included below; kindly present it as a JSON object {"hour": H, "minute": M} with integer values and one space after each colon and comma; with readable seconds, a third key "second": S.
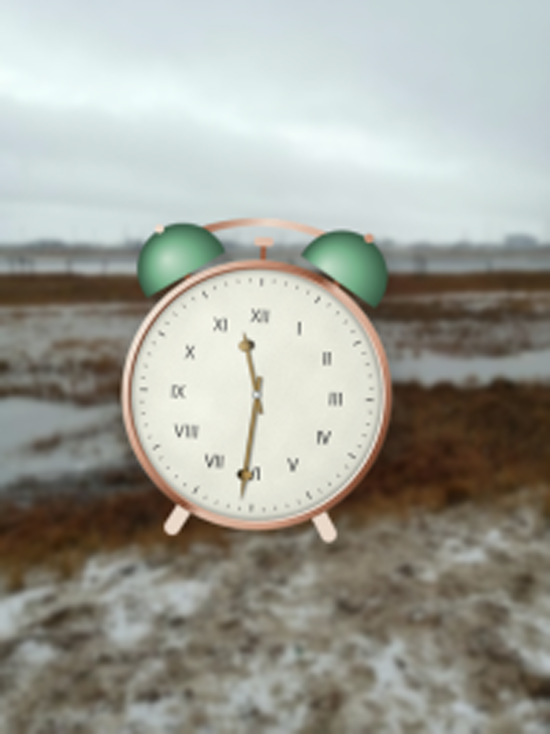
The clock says {"hour": 11, "minute": 31}
